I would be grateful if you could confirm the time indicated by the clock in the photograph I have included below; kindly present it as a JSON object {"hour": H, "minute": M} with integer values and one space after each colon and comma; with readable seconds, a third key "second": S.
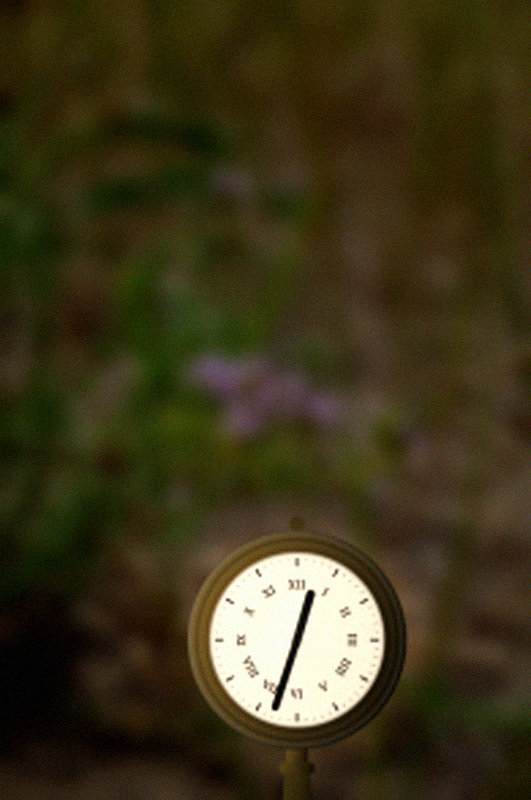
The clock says {"hour": 12, "minute": 33}
